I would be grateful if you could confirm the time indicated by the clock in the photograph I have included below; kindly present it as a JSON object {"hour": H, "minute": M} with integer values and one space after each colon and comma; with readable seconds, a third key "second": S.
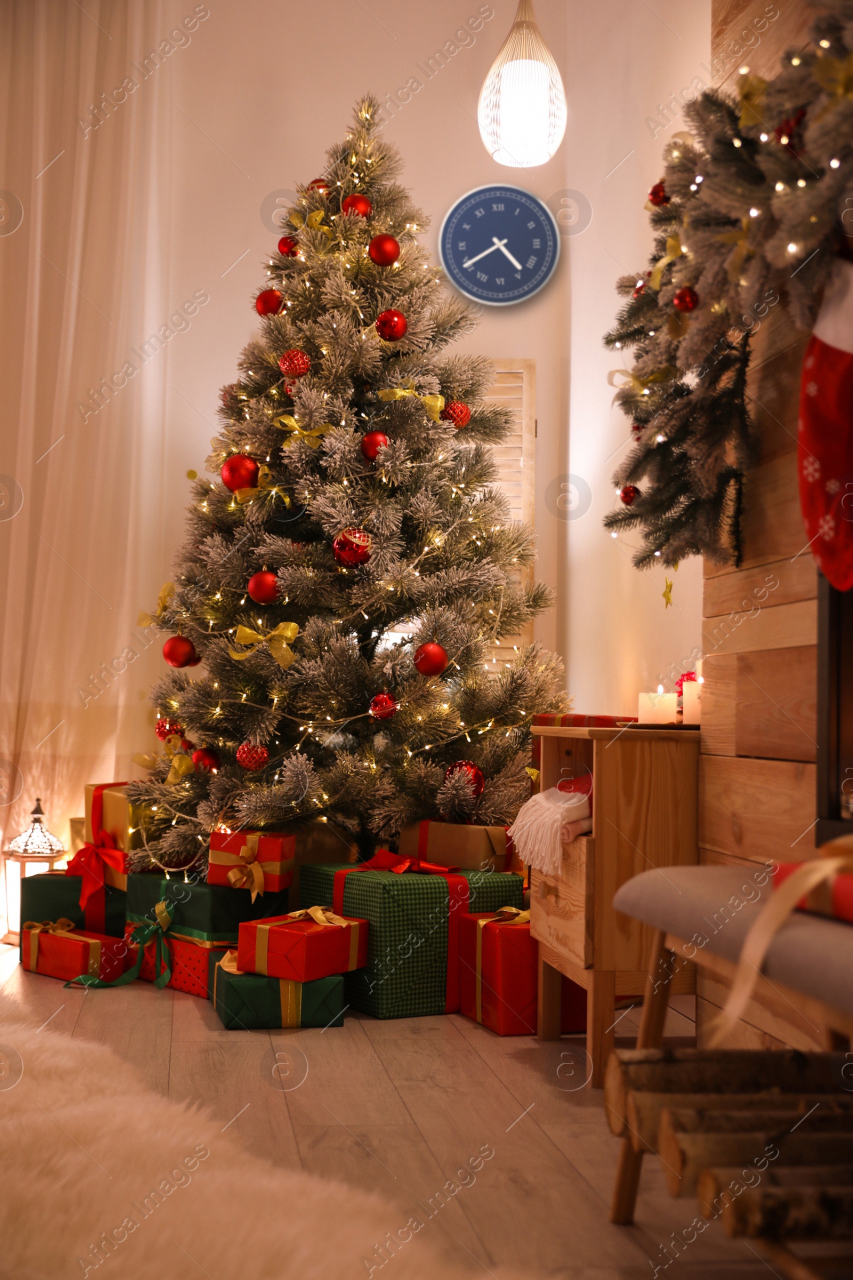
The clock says {"hour": 4, "minute": 40}
